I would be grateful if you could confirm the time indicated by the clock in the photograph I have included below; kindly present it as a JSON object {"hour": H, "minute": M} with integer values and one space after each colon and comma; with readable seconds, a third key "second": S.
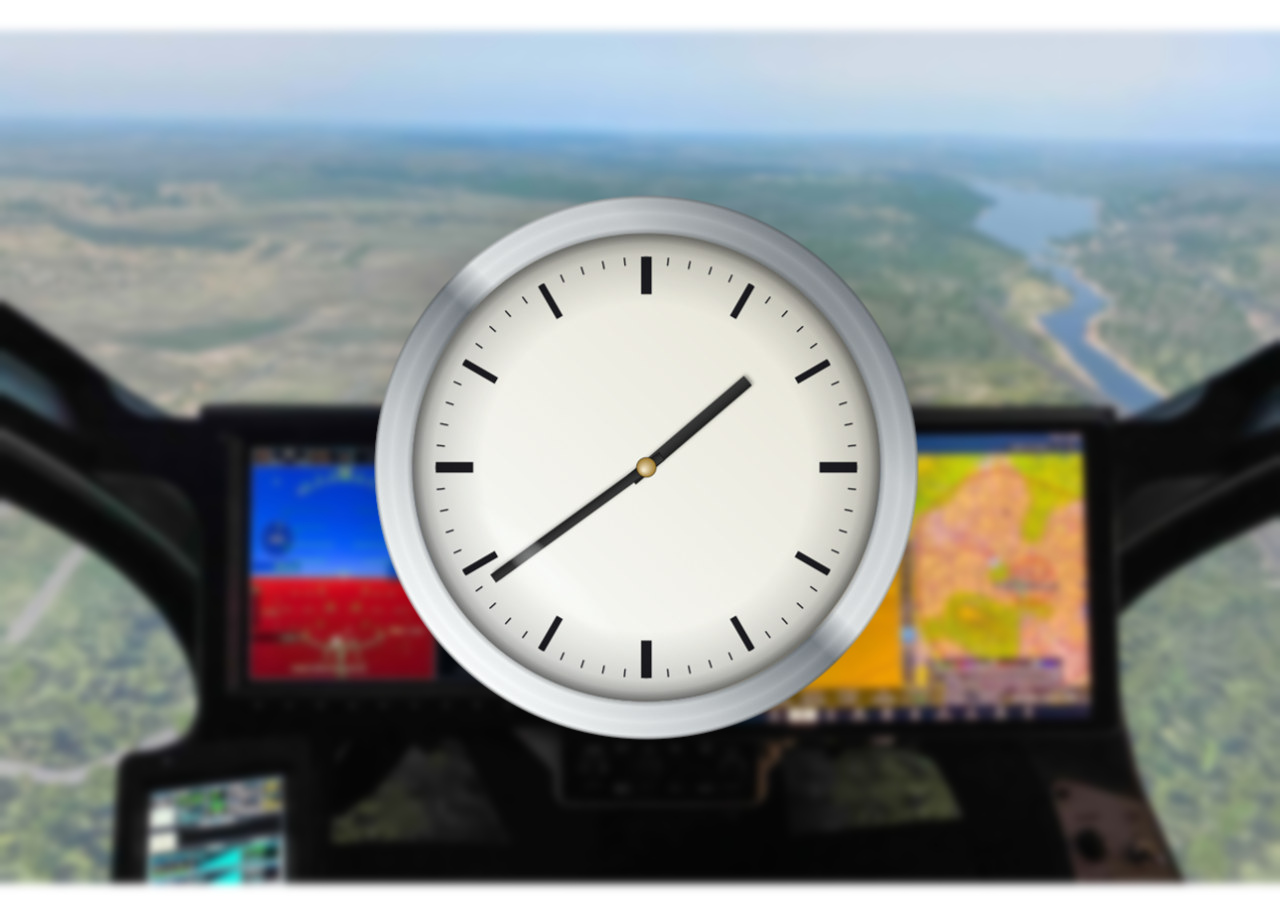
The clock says {"hour": 1, "minute": 39}
